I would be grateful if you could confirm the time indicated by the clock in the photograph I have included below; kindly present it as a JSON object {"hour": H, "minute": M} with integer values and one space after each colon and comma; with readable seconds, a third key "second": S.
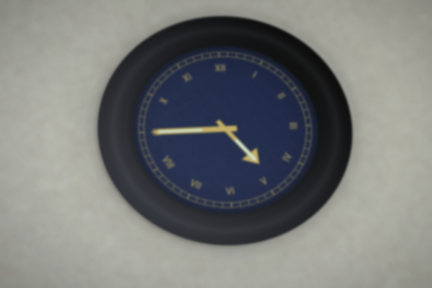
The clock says {"hour": 4, "minute": 45}
